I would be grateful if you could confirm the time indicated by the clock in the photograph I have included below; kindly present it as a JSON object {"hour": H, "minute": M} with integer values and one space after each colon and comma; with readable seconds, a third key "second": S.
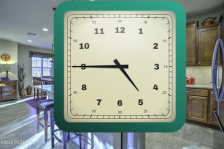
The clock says {"hour": 4, "minute": 45}
